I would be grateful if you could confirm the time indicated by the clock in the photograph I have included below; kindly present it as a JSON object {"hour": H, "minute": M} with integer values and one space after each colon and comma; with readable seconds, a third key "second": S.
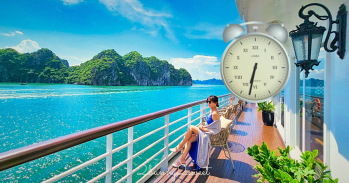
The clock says {"hour": 6, "minute": 32}
